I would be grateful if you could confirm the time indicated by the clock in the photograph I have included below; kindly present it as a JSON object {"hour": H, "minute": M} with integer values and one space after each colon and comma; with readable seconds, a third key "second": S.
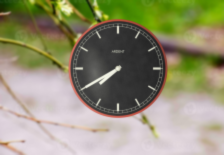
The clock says {"hour": 7, "minute": 40}
